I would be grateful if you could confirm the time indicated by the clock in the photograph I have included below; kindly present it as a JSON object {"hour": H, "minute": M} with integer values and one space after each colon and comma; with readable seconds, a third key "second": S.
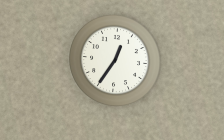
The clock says {"hour": 12, "minute": 35}
